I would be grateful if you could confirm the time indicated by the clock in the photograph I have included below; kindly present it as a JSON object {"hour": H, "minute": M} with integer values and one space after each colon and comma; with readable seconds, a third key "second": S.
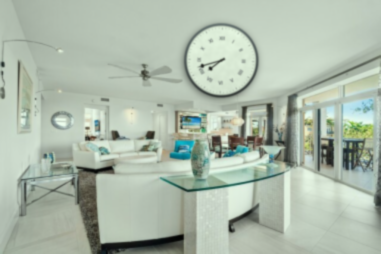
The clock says {"hour": 7, "minute": 42}
